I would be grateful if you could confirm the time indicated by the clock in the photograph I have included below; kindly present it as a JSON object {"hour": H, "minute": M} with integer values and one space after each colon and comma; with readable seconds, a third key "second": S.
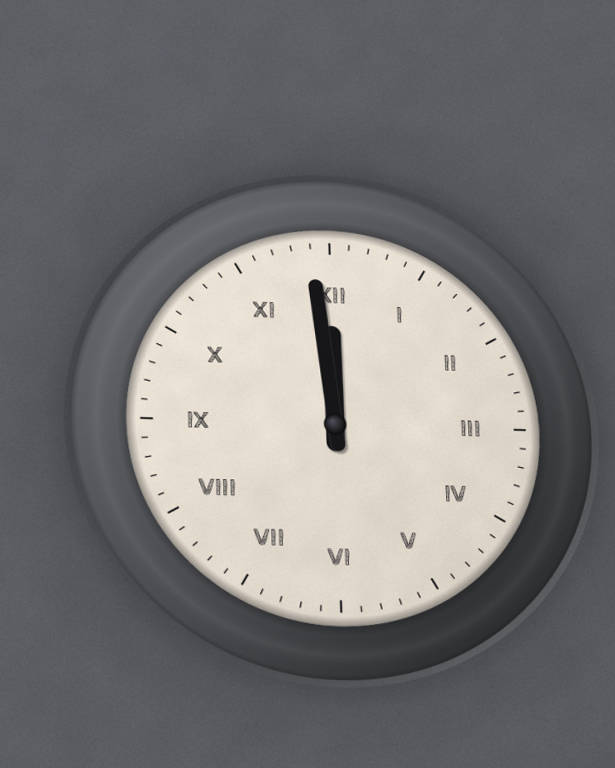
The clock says {"hour": 11, "minute": 59}
